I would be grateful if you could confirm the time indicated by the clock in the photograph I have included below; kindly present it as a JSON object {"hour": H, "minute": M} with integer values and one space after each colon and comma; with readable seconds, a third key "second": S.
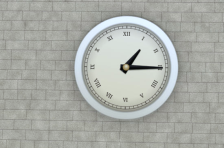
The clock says {"hour": 1, "minute": 15}
